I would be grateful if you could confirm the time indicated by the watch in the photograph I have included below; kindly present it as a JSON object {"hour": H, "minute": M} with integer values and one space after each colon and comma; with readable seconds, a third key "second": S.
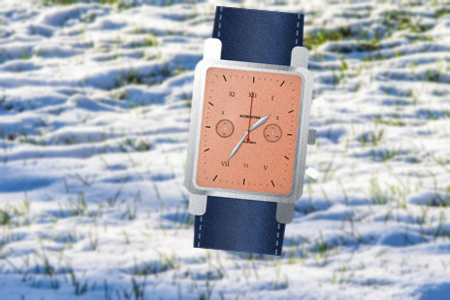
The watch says {"hour": 1, "minute": 35}
